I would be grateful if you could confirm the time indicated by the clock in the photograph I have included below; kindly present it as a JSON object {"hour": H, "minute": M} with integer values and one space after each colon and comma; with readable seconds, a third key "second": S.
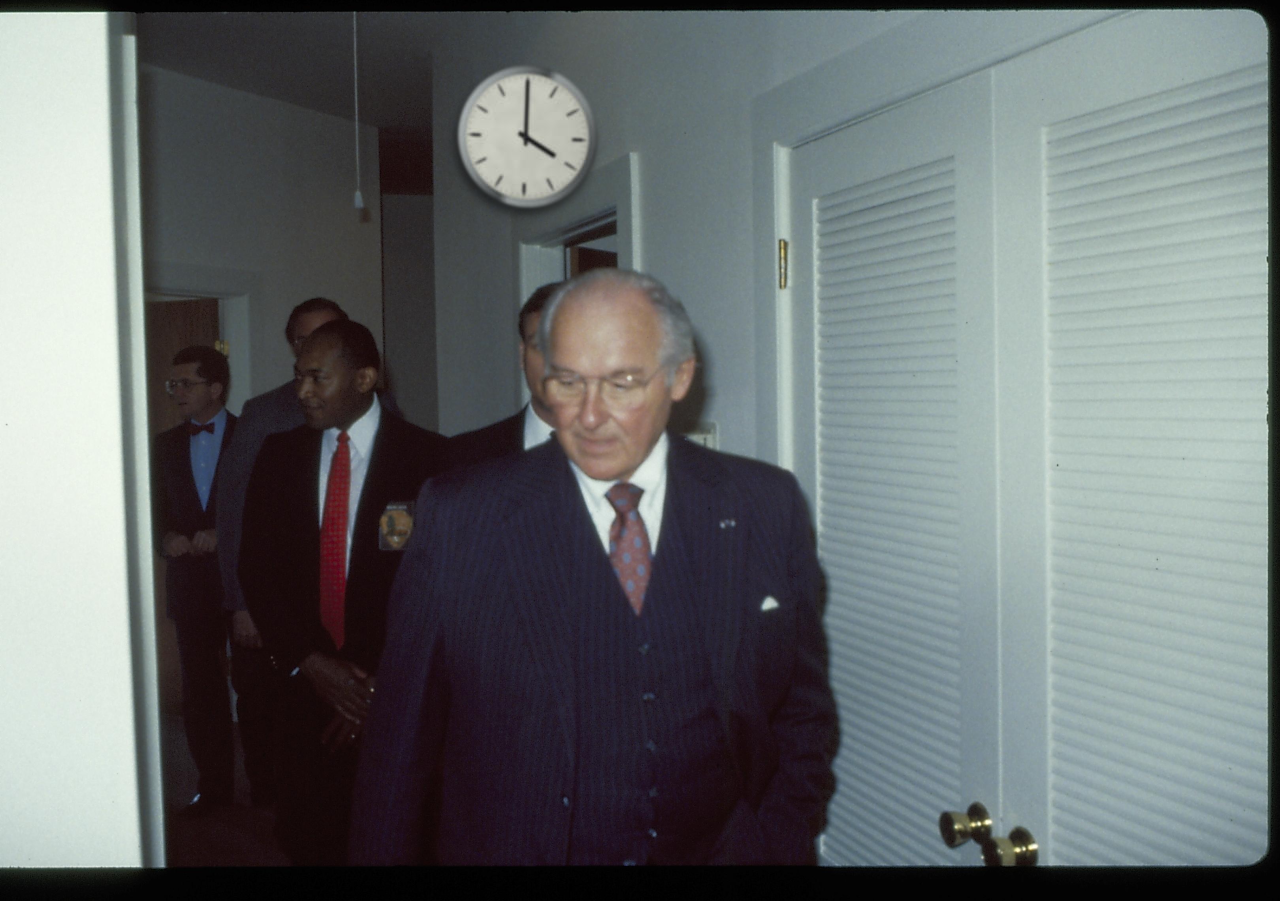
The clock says {"hour": 4, "minute": 0}
